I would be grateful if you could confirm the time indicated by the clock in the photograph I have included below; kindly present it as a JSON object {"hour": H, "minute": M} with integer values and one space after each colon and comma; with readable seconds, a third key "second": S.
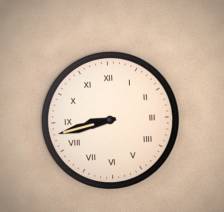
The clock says {"hour": 8, "minute": 43}
